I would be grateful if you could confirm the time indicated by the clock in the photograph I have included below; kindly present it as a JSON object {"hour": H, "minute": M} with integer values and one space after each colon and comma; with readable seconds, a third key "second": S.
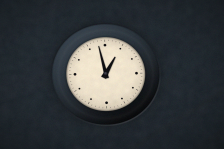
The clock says {"hour": 12, "minute": 58}
